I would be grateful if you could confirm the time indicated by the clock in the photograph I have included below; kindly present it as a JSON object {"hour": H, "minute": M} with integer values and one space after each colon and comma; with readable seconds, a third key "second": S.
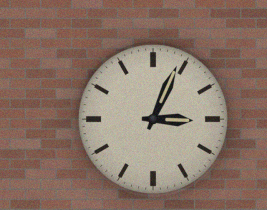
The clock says {"hour": 3, "minute": 4}
